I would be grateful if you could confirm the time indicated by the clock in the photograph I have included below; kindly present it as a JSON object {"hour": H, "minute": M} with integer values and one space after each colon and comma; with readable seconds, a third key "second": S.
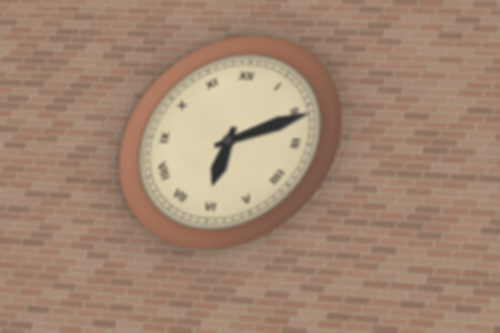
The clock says {"hour": 6, "minute": 11}
